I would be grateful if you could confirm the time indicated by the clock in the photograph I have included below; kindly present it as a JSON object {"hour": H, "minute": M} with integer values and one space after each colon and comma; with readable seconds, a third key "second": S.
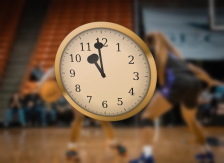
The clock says {"hour": 10, "minute": 59}
